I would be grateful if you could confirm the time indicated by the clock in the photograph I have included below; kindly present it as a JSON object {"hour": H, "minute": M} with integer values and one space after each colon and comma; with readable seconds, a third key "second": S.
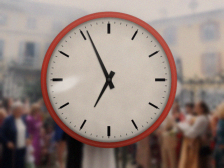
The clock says {"hour": 6, "minute": 56}
